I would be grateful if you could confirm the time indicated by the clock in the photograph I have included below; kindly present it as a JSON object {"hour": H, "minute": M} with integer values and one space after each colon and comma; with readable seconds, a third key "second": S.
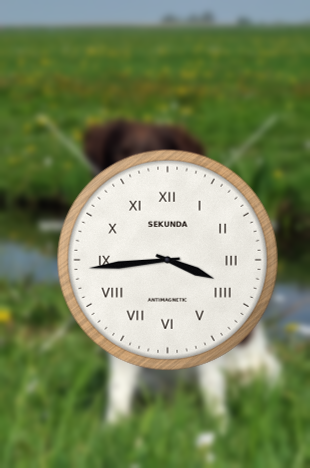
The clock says {"hour": 3, "minute": 44}
